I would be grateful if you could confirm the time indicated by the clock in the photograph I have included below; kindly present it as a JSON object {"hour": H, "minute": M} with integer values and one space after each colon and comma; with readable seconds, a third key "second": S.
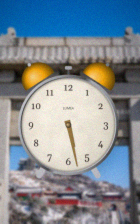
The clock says {"hour": 5, "minute": 28}
